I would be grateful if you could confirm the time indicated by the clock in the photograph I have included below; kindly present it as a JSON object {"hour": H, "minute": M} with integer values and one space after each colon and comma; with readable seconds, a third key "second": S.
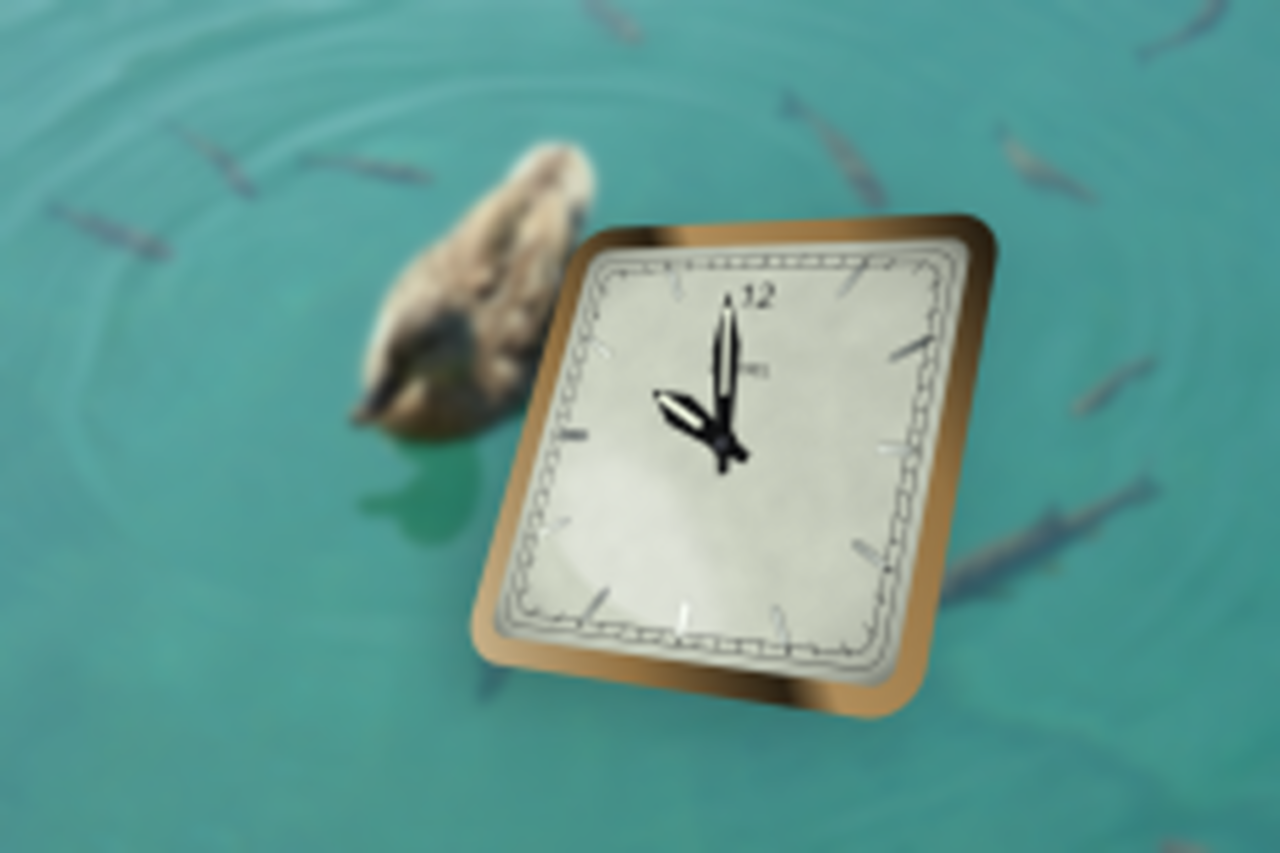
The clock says {"hour": 9, "minute": 58}
